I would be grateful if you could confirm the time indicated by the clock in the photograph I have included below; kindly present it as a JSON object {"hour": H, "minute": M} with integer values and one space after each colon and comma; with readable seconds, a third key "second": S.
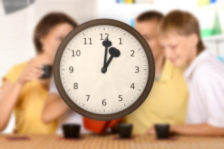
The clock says {"hour": 1, "minute": 1}
